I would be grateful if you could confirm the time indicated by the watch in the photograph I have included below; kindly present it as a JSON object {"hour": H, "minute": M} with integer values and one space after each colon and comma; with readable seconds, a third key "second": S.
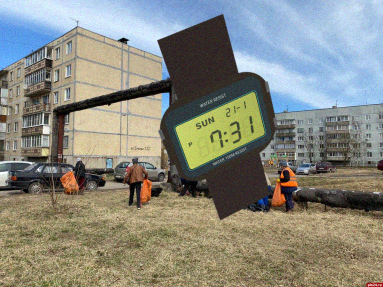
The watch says {"hour": 7, "minute": 31}
